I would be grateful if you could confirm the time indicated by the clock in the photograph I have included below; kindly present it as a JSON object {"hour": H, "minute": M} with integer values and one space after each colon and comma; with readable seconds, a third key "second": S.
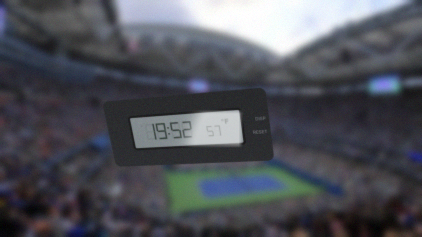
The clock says {"hour": 19, "minute": 52}
